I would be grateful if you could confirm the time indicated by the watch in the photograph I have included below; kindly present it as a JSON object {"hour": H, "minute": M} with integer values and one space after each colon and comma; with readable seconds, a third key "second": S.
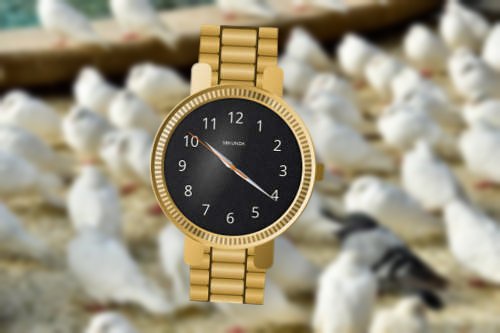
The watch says {"hour": 10, "minute": 20, "second": 51}
